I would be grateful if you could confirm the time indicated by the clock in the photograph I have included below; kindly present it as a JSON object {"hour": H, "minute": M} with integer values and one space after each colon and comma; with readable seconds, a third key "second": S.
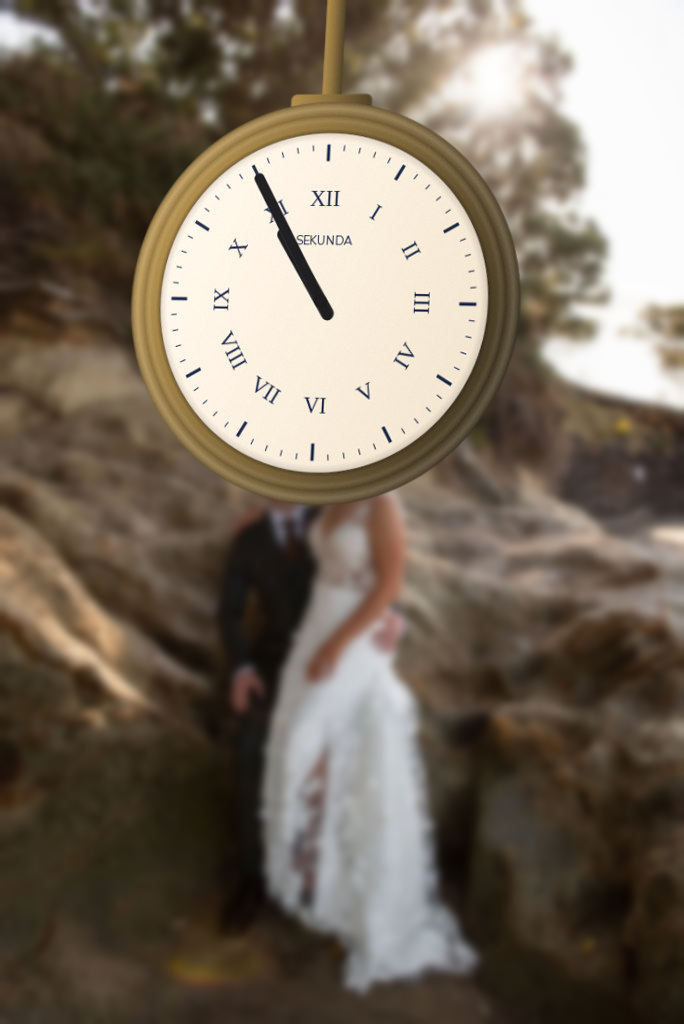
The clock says {"hour": 10, "minute": 55}
